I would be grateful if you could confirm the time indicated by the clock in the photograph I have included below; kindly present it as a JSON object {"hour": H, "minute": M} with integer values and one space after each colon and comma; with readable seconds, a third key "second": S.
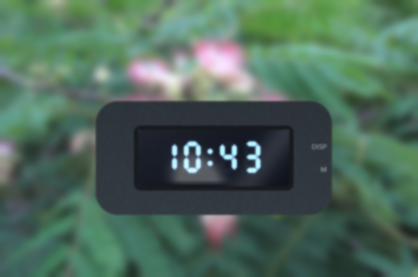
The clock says {"hour": 10, "minute": 43}
